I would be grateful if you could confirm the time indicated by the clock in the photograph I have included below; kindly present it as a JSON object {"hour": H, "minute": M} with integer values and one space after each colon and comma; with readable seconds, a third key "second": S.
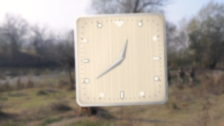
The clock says {"hour": 12, "minute": 39}
